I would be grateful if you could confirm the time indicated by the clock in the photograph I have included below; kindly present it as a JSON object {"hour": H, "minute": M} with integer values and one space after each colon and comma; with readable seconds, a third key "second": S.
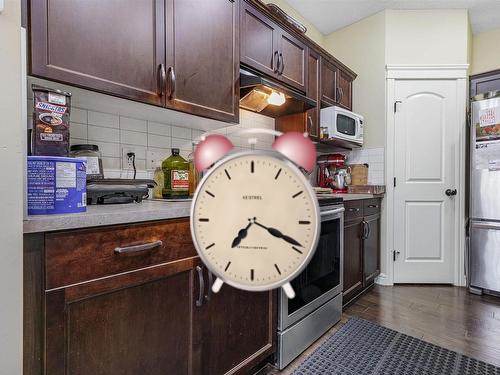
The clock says {"hour": 7, "minute": 19}
